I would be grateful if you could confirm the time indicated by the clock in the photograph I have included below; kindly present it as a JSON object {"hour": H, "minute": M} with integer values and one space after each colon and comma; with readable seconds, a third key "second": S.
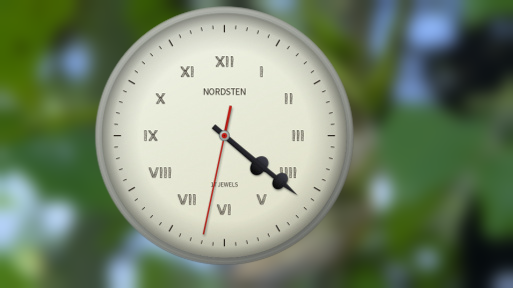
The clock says {"hour": 4, "minute": 21, "second": 32}
